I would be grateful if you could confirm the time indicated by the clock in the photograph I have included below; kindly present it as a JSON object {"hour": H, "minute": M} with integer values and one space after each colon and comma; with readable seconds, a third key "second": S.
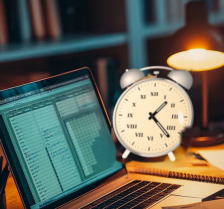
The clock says {"hour": 1, "minute": 23}
